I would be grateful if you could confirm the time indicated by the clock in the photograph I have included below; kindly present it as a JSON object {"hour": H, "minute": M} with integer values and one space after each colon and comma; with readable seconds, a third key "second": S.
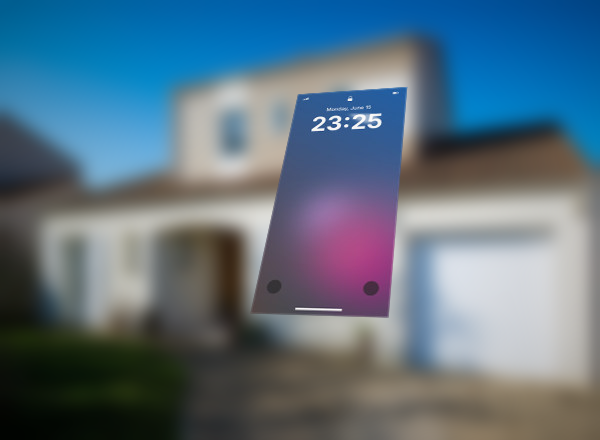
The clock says {"hour": 23, "minute": 25}
